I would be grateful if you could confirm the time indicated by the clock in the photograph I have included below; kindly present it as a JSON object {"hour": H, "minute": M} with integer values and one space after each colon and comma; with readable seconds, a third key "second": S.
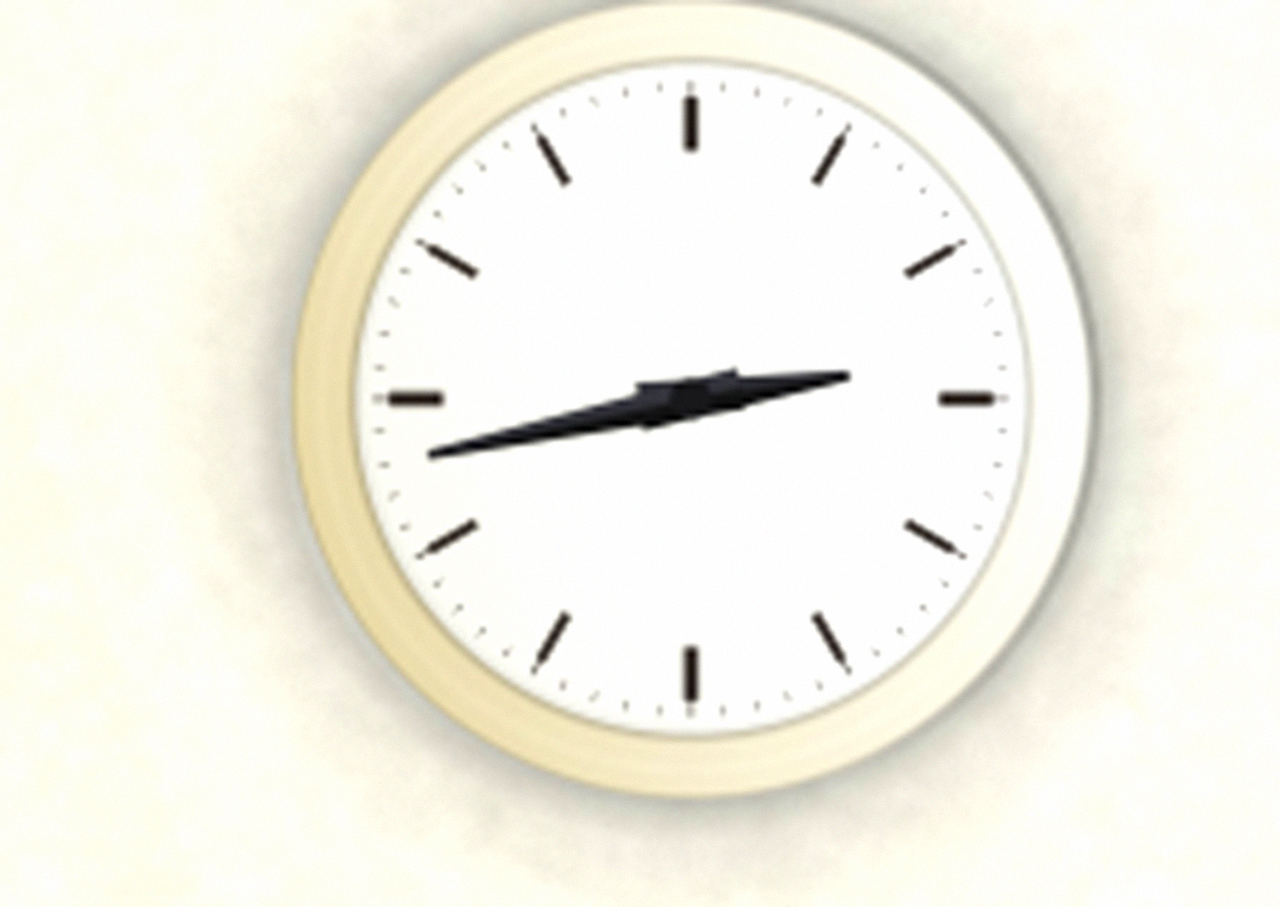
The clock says {"hour": 2, "minute": 43}
